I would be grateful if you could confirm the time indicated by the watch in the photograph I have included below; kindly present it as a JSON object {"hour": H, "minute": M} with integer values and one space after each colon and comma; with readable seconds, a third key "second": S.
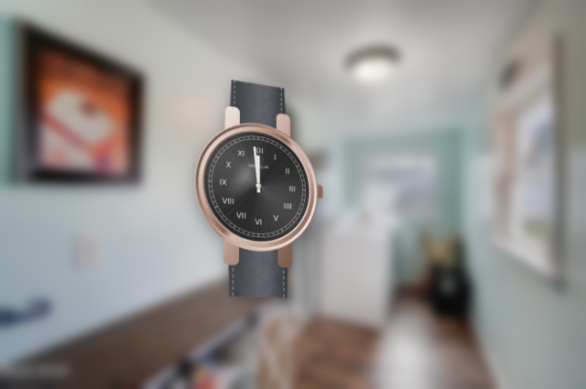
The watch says {"hour": 11, "minute": 59}
